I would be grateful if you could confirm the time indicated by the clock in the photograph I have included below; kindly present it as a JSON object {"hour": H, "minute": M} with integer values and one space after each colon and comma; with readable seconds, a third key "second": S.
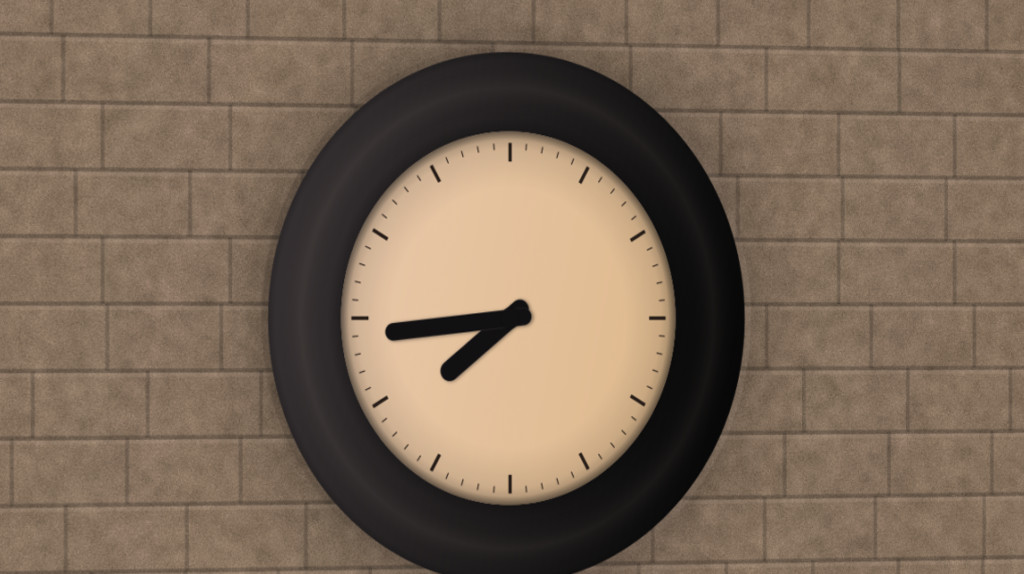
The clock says {"hour": 7, "minute": 44}
